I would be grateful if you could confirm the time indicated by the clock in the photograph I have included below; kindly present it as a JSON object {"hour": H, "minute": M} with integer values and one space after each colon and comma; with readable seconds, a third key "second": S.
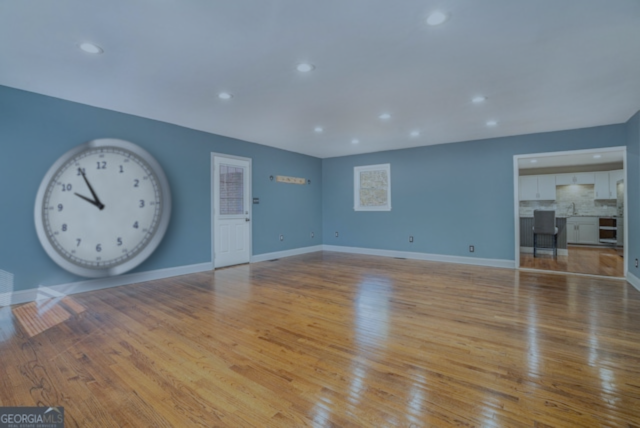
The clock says {"hour": 9, "minute": 55}
